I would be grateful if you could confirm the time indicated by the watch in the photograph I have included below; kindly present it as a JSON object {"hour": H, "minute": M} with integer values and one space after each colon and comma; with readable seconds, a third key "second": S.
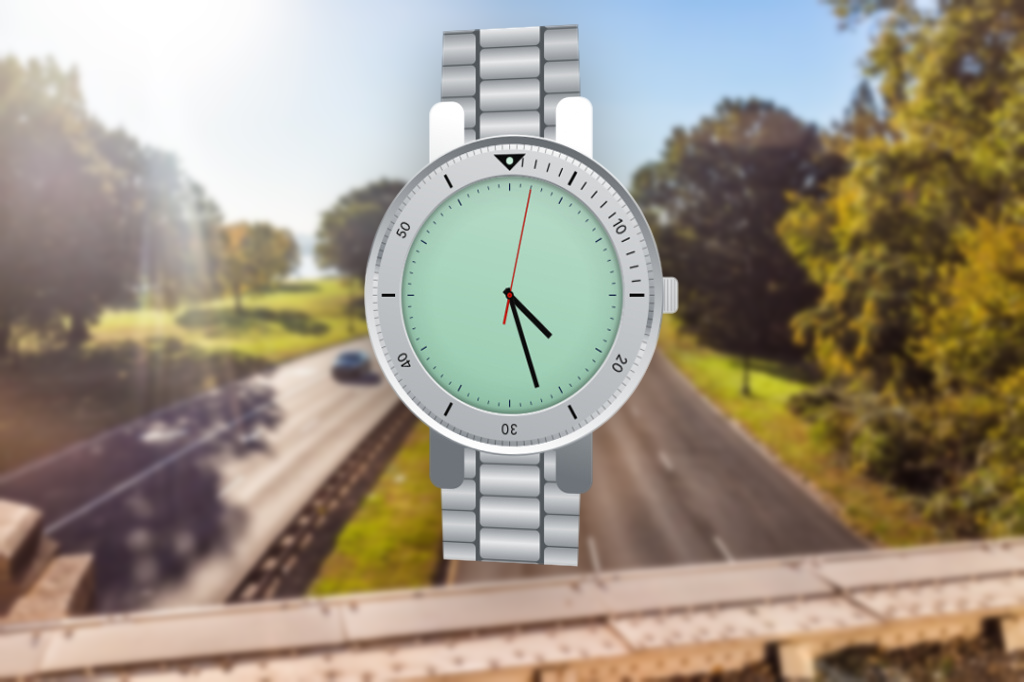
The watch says {"hour": 4, "minute": 27, "second": 2}
